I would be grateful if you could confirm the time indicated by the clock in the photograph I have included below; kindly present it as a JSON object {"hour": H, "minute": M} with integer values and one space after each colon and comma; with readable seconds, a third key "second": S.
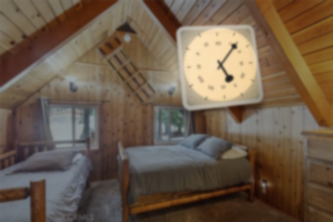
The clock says {"hour": 5, "minute": 7}
